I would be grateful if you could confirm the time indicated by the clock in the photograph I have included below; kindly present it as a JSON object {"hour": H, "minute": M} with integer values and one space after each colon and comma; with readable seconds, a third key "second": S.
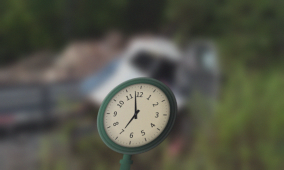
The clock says {"hour": 6, "minute": 58}
